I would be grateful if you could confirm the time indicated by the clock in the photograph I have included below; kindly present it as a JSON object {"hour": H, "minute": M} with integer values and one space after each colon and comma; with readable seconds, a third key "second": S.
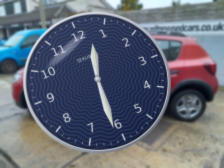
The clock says {"hour": 12, "minute": 31}
